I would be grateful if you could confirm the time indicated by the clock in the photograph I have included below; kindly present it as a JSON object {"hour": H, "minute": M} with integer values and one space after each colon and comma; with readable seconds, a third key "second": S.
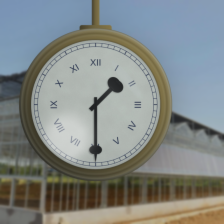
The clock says {"hour": 1, "minute": 30}
